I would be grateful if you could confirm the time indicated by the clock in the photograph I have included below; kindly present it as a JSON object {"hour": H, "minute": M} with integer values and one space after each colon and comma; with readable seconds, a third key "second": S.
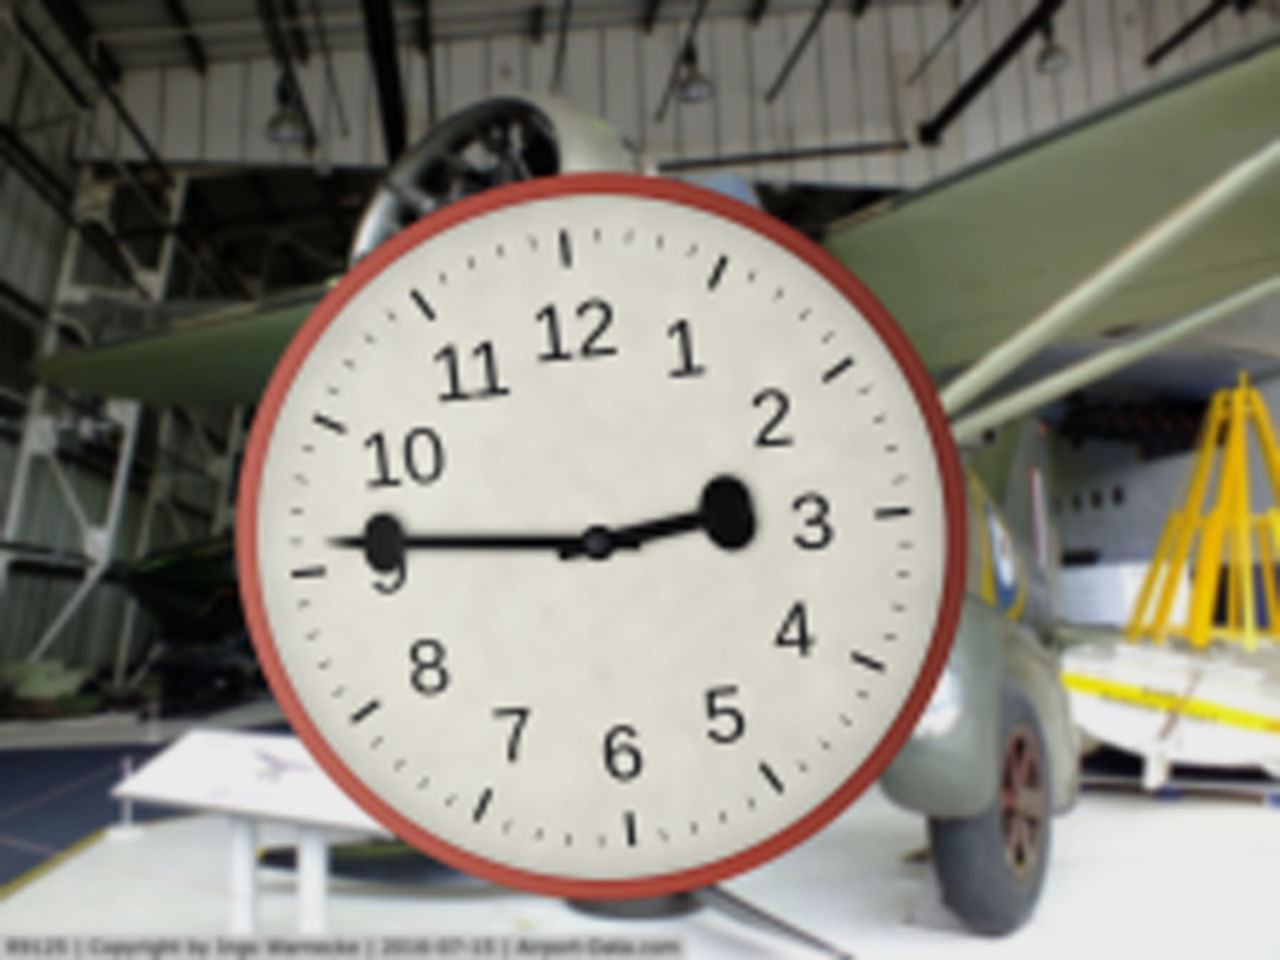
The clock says {"hour": 2, "minute": 46}
